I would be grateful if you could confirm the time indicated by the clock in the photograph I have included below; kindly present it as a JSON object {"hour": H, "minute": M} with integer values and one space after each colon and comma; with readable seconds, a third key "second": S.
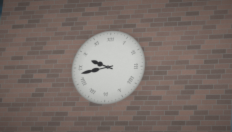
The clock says {"hour": 9, "minute": 43}
